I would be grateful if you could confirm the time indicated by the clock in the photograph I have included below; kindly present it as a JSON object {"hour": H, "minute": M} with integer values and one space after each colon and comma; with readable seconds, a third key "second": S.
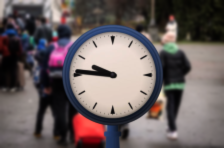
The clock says {"hour": 9, "minute": 46}
